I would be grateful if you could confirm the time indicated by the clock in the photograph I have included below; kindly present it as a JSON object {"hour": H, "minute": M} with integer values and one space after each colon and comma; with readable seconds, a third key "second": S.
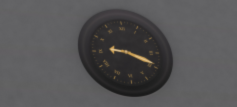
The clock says {"hour": 9, "minute": 19}
